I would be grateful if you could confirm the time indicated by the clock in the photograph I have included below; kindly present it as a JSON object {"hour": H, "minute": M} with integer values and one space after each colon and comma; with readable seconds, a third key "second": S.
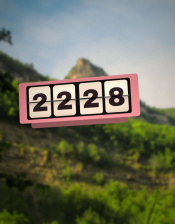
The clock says {"hour": 22, "minute": 28}
